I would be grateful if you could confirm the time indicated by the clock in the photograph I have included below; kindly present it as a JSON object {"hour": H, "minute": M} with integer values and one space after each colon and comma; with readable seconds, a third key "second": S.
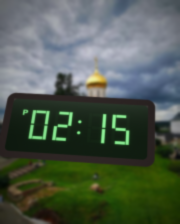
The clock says {"hour": 2, "minute": 15}
